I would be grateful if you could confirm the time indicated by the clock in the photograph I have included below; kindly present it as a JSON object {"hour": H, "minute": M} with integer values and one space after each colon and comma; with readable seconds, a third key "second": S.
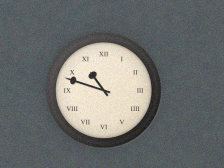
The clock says {"hour": 10, "minute": 48}
